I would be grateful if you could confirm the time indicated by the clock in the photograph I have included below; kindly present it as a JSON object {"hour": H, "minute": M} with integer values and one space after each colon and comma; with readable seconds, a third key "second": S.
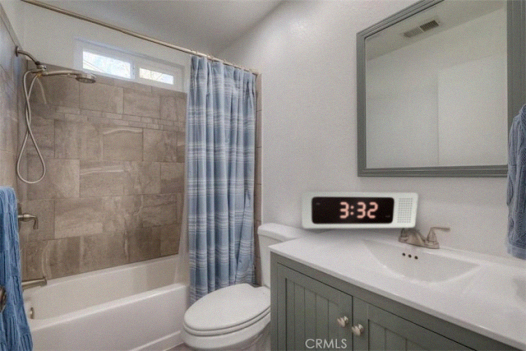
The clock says {"hour": 3, "minute": 32}
